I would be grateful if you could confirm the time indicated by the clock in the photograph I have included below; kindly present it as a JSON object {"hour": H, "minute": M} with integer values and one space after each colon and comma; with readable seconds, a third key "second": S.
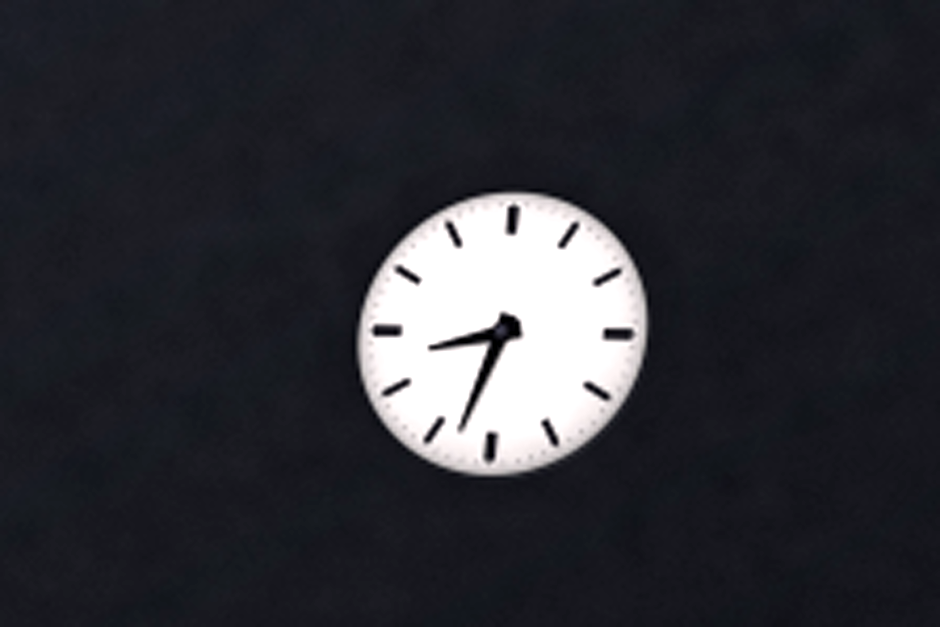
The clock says {"hour": 8, "minute": 33}
